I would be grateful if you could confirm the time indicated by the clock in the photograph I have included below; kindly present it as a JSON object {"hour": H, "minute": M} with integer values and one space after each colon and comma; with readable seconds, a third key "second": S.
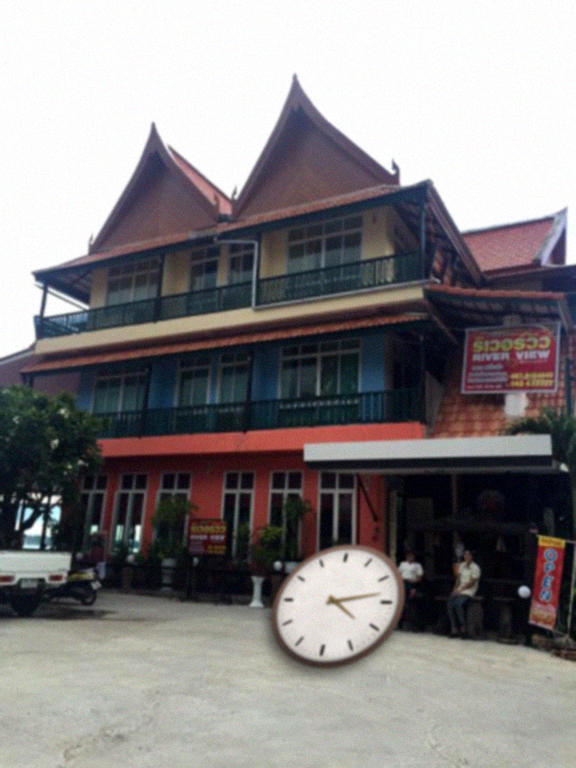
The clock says {"hour": 4, "minute": 13}
